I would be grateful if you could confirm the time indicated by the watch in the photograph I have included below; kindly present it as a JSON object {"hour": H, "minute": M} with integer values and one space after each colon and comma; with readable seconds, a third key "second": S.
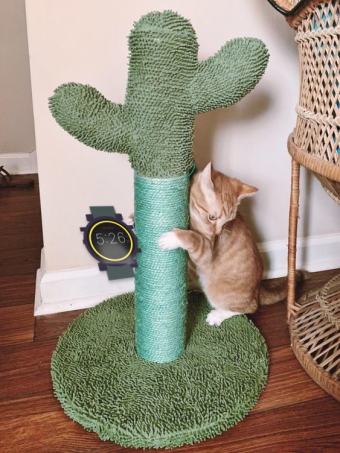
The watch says {"hour": 5, "minute": 26}
